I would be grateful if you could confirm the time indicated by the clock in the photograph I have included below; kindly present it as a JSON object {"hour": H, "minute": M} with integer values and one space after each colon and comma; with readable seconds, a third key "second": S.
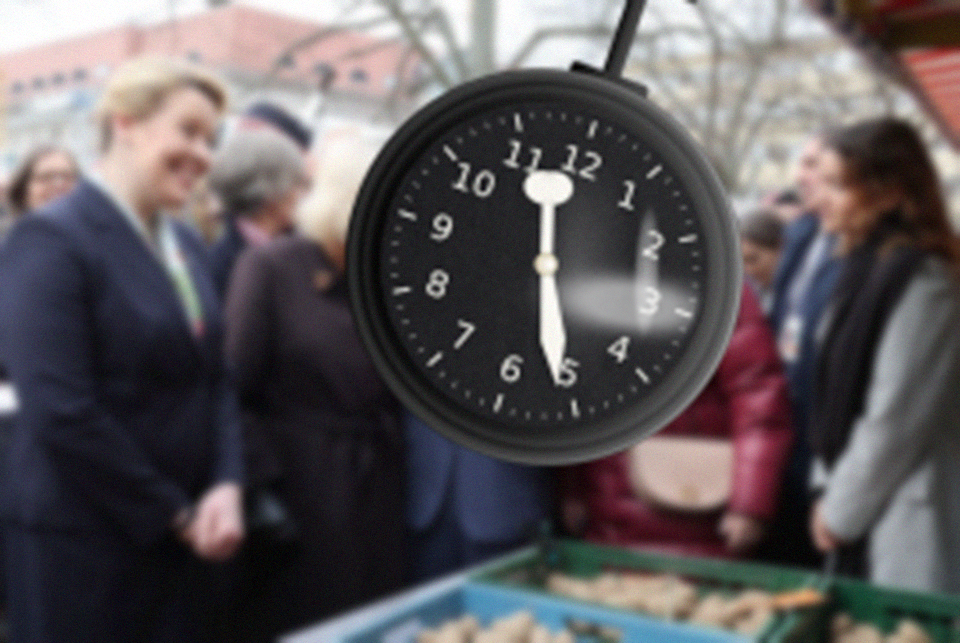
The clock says {"hour": 11, "minute": 26}
